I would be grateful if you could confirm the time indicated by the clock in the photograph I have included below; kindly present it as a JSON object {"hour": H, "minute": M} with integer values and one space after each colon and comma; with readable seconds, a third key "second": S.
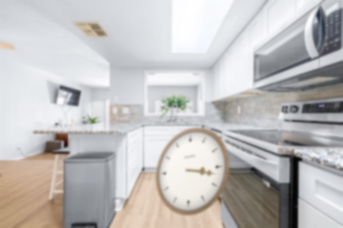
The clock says {"hour": 3, "minute": 17}
